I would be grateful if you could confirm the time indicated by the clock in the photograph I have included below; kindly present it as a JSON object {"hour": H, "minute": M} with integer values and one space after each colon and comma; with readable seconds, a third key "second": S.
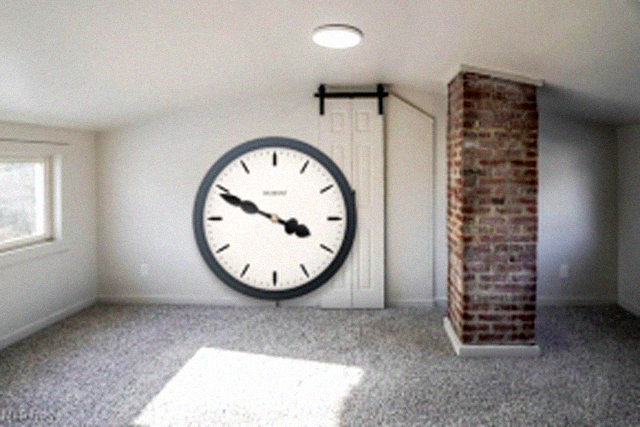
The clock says {"hour": 3, "minute": 49}
